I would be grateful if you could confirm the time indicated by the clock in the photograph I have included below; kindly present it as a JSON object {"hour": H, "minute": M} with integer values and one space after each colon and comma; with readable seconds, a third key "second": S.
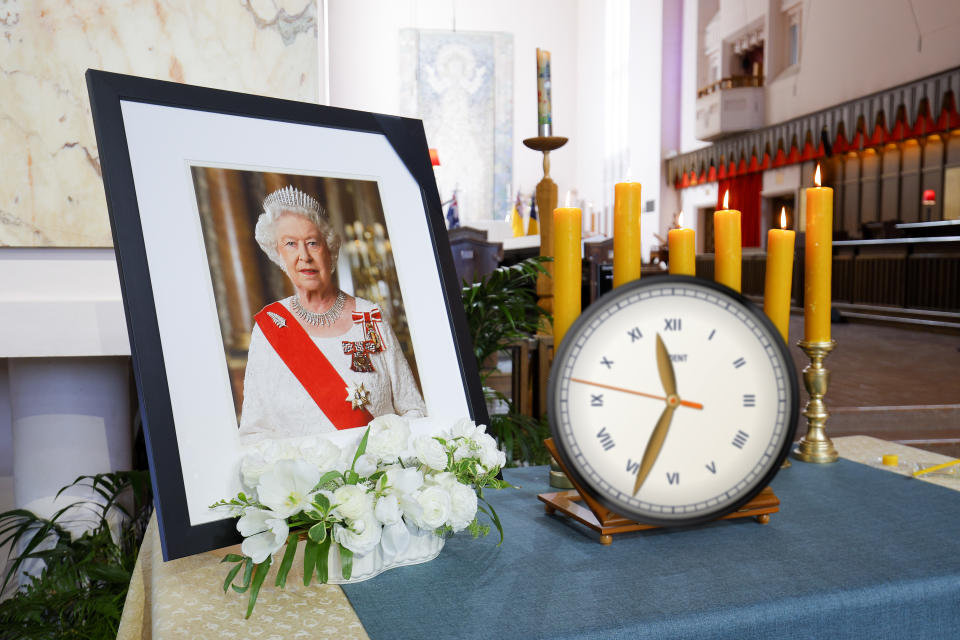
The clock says {"hour": 11, "minute": 33, "second": 47}
